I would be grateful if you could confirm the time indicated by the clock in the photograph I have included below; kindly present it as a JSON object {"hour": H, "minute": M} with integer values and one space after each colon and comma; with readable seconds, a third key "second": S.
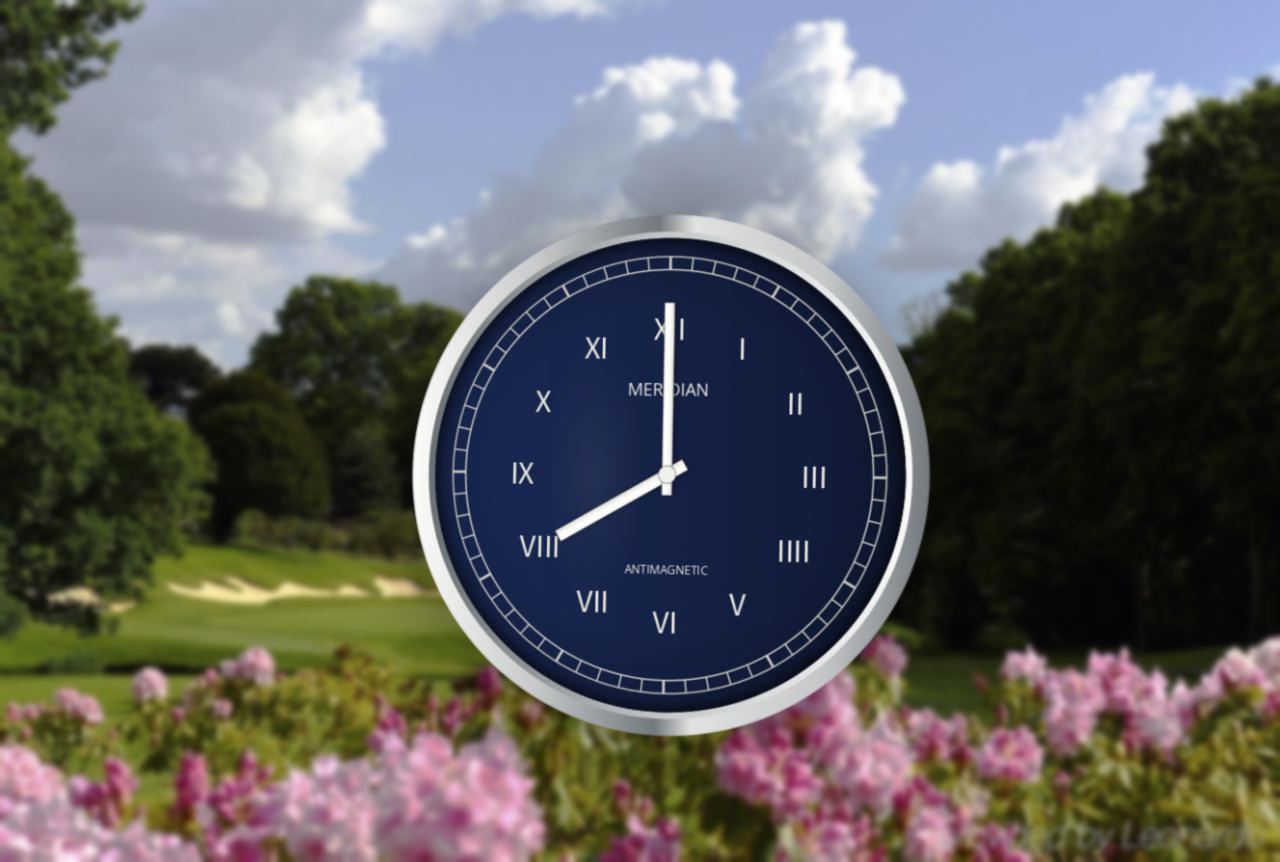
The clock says {"hour": 8, "minute": 0}
